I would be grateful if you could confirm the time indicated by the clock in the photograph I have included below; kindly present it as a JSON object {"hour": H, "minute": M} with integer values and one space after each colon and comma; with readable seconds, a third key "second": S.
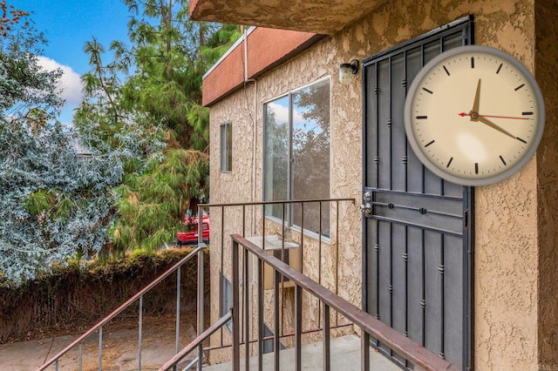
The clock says {"hour": 12, "minute": 20, "second": 16}
